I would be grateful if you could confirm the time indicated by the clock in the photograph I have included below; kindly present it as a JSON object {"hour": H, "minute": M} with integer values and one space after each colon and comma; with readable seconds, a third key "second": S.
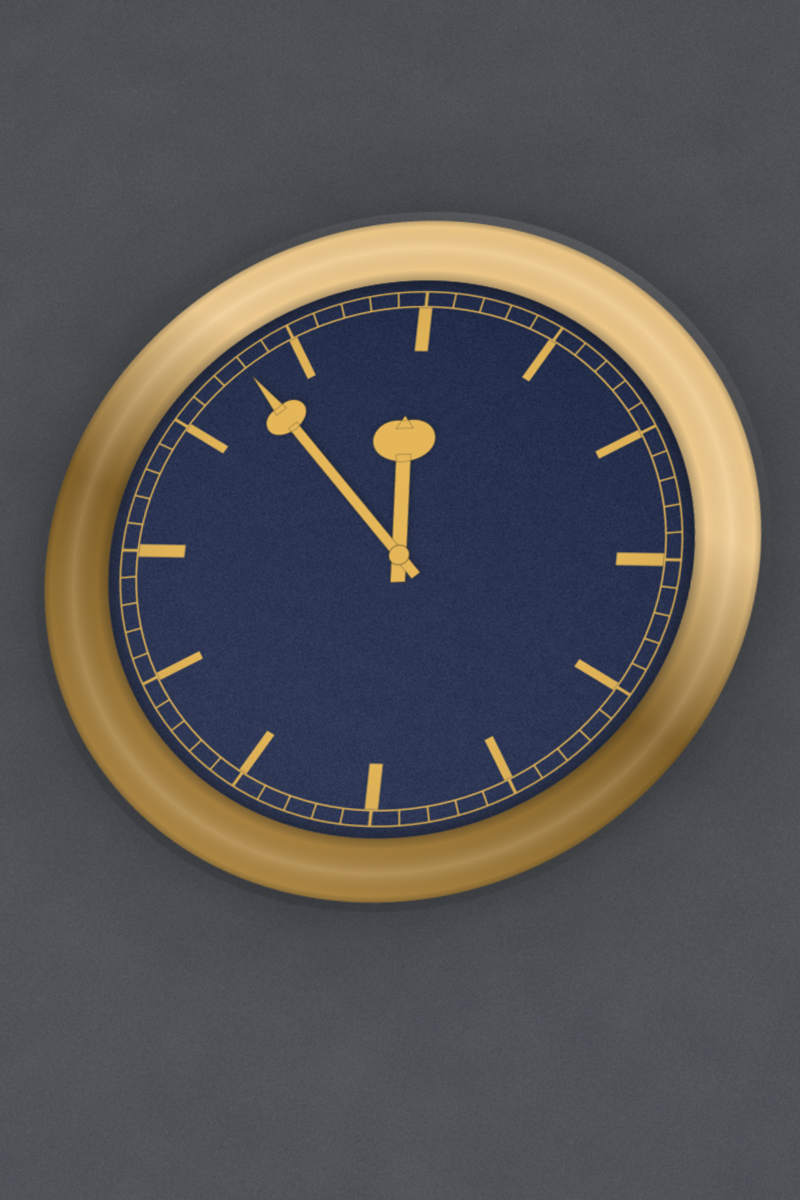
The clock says {"hour": 11, "minute": 53}
